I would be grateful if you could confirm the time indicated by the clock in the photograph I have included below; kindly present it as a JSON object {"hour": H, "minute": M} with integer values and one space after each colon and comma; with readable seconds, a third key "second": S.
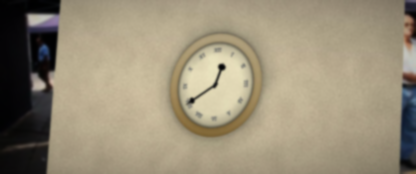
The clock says {"hour": 12, "minute": 40}
